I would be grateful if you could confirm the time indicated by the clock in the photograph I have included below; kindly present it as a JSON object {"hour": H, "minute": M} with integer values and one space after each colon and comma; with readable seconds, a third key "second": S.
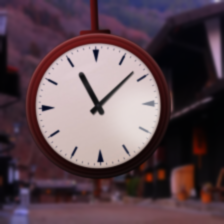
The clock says {"hour": 11, "minute": 8}
